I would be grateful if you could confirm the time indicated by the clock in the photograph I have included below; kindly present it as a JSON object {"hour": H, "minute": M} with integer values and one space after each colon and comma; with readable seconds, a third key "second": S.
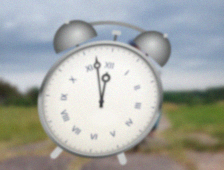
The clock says {"hour": 11, "minute": 57}
